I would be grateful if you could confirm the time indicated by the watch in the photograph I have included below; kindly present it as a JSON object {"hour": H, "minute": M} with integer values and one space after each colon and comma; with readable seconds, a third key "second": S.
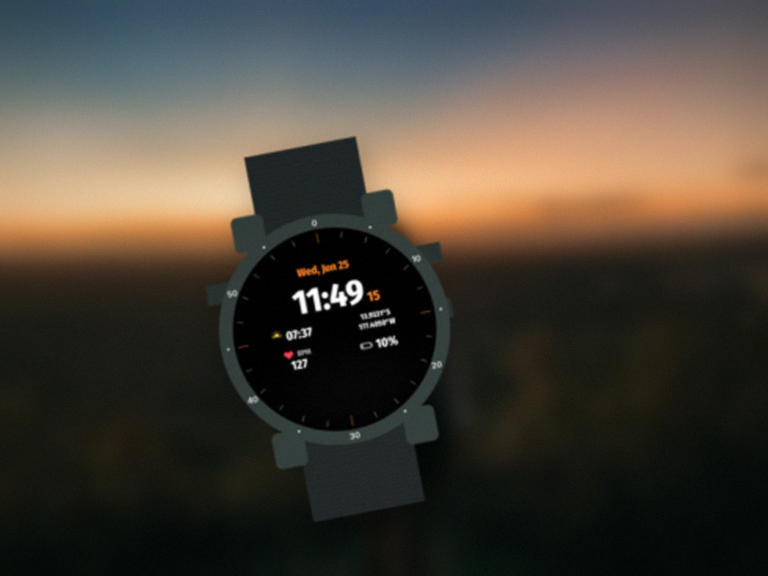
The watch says {"hour": 11, "minute": 49, "second": 15}
